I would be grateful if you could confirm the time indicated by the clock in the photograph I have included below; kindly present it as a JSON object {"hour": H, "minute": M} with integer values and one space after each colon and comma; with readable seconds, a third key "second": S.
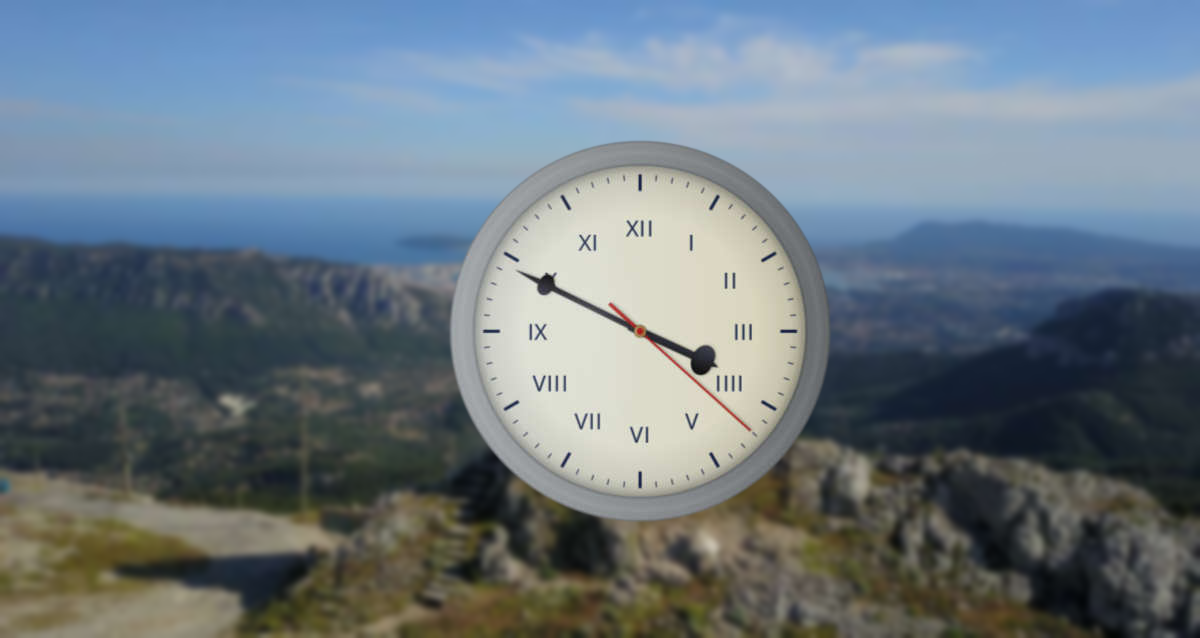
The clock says {"hour": 3, "minute": 49, "second": 22}
